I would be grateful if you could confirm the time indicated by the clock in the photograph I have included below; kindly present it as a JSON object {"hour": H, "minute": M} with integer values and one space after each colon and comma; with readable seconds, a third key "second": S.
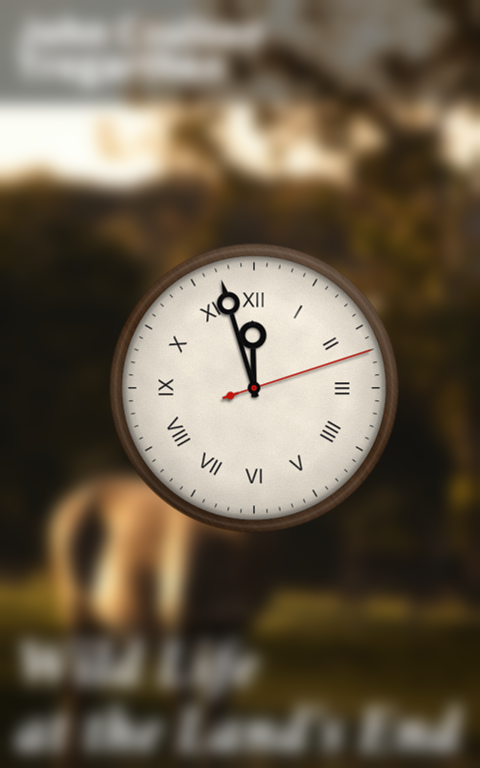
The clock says {"hour": 11, "minute": 57, "second": 12}
